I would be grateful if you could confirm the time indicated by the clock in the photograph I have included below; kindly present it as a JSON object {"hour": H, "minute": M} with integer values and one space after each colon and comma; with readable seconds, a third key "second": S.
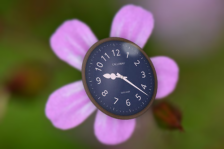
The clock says {"hour": 9, "minute": 22}
